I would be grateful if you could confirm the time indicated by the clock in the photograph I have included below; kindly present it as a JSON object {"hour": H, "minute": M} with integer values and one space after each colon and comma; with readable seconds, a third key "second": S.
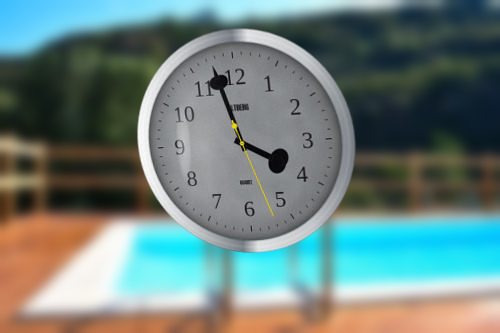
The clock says {"hour": 3, "minute": 57, "second": 27}
